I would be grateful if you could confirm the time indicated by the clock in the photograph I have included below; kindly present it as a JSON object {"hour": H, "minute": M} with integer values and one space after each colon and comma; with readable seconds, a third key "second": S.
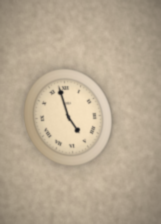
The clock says {"hour": 4, "minute": 58}
